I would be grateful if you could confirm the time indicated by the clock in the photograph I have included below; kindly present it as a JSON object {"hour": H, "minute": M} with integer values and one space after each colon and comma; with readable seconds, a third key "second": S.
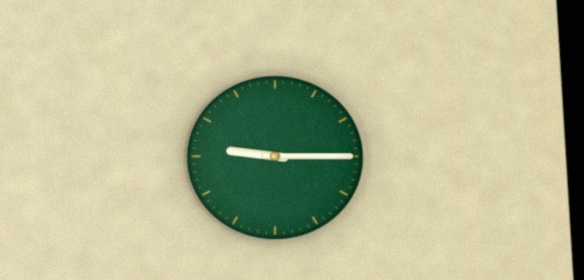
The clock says {"hour": 9, "minute": 15}
